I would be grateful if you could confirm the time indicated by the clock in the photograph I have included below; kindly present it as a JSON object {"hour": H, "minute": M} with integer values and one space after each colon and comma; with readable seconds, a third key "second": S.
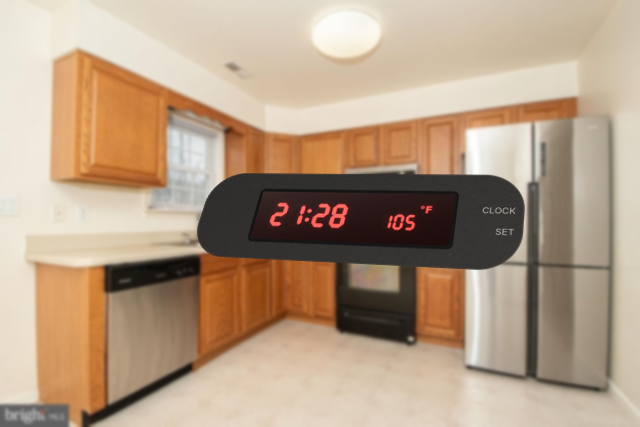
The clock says {"hour": 21, "minute": 28}
